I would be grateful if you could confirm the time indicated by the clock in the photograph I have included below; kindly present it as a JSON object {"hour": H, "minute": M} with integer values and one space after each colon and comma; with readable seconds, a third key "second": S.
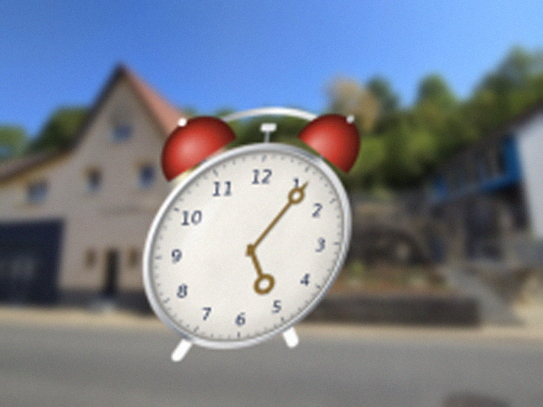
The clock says {"hour": 5, "minute": 6}
